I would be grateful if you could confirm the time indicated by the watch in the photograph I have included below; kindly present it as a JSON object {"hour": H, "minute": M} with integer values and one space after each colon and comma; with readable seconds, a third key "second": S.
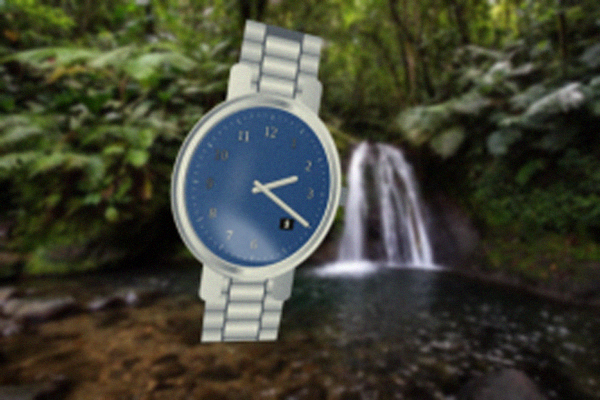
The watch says {"hour": 2, "minute": 20}
